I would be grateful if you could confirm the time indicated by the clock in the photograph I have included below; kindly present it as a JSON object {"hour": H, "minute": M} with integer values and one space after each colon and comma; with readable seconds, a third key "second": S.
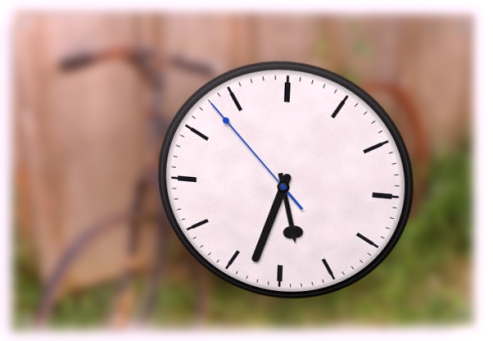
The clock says {"hour": 5, "minute": 32, "second": 53}
